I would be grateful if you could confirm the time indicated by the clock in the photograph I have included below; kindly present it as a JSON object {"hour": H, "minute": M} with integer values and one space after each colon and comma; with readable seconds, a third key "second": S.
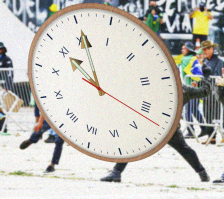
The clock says {"hour": 11, "minute": 0, "second": 22}
